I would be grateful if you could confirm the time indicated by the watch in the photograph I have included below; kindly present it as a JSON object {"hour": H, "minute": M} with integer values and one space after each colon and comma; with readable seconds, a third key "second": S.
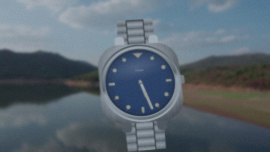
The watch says {"hour": 5, "minute": 27}
